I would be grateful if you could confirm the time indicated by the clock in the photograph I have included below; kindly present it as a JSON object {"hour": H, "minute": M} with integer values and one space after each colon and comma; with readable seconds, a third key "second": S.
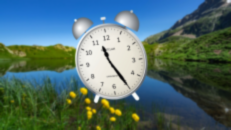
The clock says {"hour": 11, "minute": 25}
